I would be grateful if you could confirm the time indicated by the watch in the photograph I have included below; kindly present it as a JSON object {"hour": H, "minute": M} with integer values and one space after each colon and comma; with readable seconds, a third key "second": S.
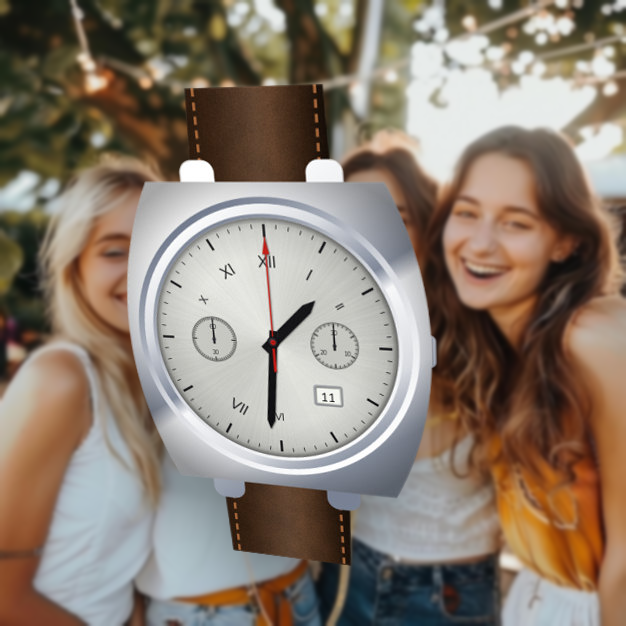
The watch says {"hour": 1, "minute": 31}
